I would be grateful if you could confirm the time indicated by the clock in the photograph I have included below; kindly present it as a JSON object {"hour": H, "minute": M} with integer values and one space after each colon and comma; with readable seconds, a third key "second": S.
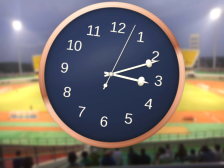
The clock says {"hour": 3, "minute": 11, "second": 3}
